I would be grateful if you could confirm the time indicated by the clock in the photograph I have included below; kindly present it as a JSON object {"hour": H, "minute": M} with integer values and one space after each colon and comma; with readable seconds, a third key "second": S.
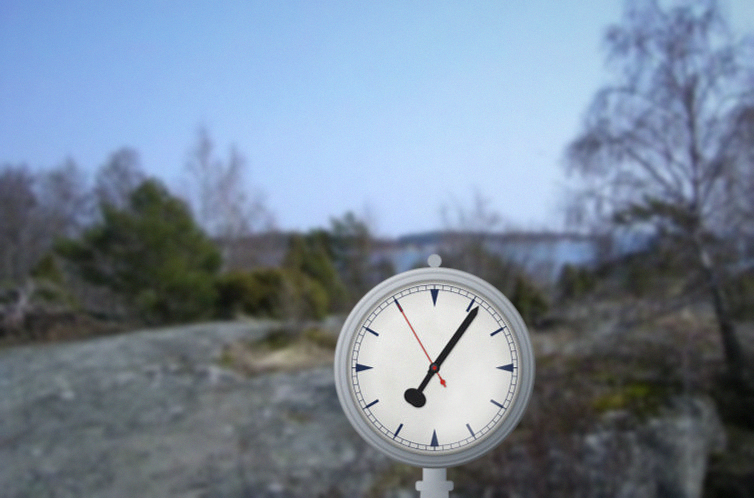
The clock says {"hour": 7, "minute": 5, "second": 55}
